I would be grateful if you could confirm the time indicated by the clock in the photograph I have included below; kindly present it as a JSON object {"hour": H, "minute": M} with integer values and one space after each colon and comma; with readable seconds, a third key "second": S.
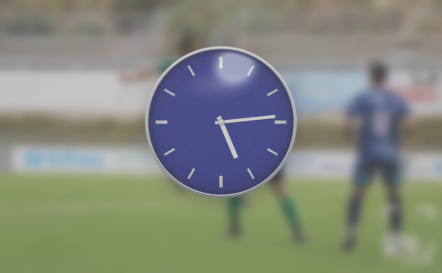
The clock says {"hour": 5, "minute": 14}
